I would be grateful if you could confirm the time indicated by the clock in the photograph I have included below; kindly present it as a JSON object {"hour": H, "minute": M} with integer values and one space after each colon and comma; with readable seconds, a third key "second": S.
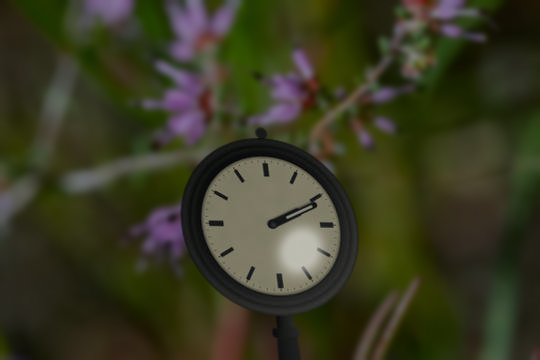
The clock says {"hour": 2, "minute": 11}
